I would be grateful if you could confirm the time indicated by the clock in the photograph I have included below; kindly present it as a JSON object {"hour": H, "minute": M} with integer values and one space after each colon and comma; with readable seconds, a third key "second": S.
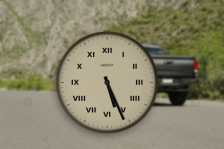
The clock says {"hour": 5, "minute": 26}
